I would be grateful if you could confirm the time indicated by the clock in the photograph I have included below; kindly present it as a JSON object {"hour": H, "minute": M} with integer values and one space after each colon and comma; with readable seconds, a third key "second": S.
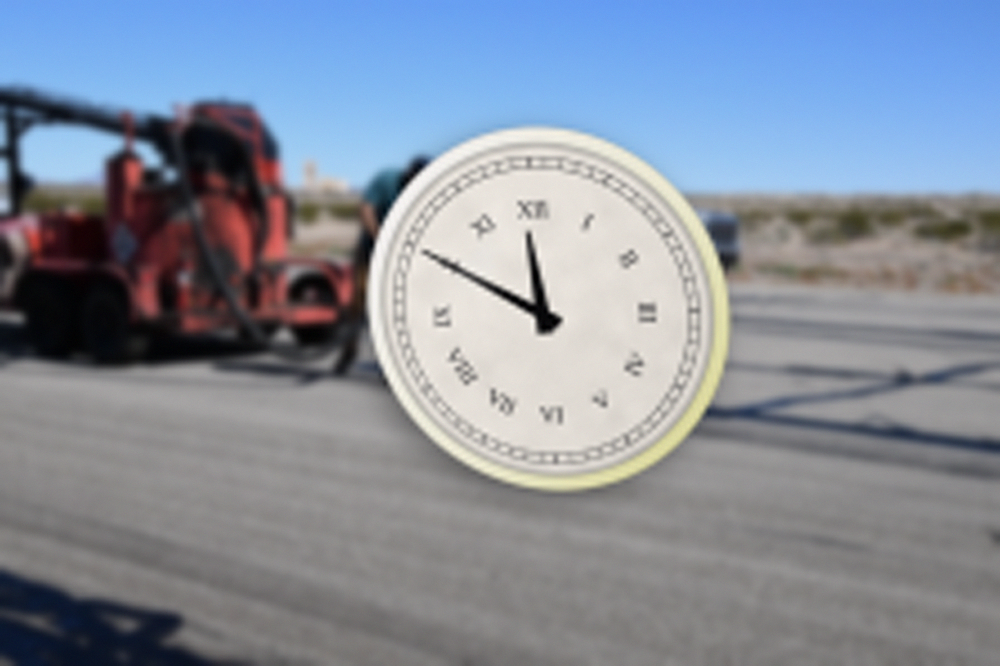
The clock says {"hour": 11, "minute": 50}
